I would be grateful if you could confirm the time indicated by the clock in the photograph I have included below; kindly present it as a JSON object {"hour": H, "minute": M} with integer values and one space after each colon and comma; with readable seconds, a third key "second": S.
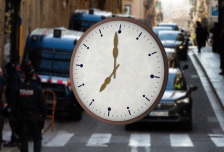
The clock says {"hour": 6, "minute": 59}
